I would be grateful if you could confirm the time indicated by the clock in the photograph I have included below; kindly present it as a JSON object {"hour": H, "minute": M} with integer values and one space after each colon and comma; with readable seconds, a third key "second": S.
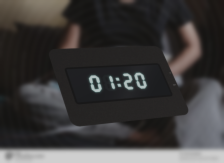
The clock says {"hour": 1, "minute": 20}
